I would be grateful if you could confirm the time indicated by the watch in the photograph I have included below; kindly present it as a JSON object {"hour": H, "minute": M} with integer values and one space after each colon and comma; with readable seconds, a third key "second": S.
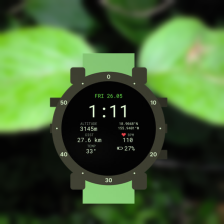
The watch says {"hour": 1, "minute": 11}
